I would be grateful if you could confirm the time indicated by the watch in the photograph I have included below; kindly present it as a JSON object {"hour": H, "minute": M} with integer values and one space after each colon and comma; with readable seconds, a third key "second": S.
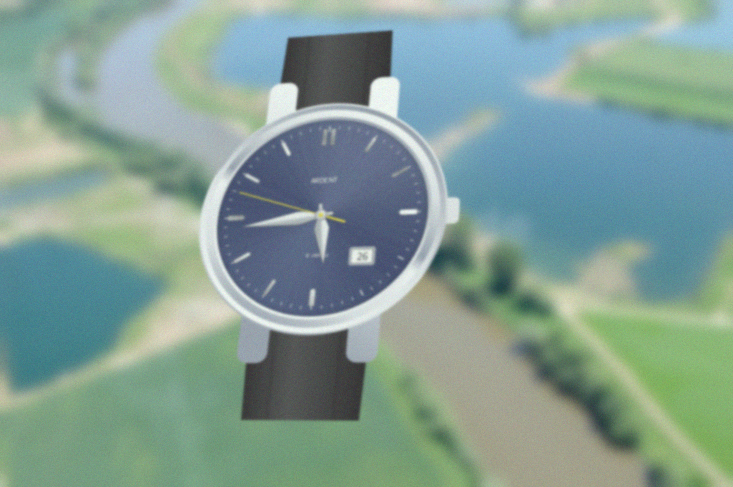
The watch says {"hour": 5, "minute": 43, "second": 48}
